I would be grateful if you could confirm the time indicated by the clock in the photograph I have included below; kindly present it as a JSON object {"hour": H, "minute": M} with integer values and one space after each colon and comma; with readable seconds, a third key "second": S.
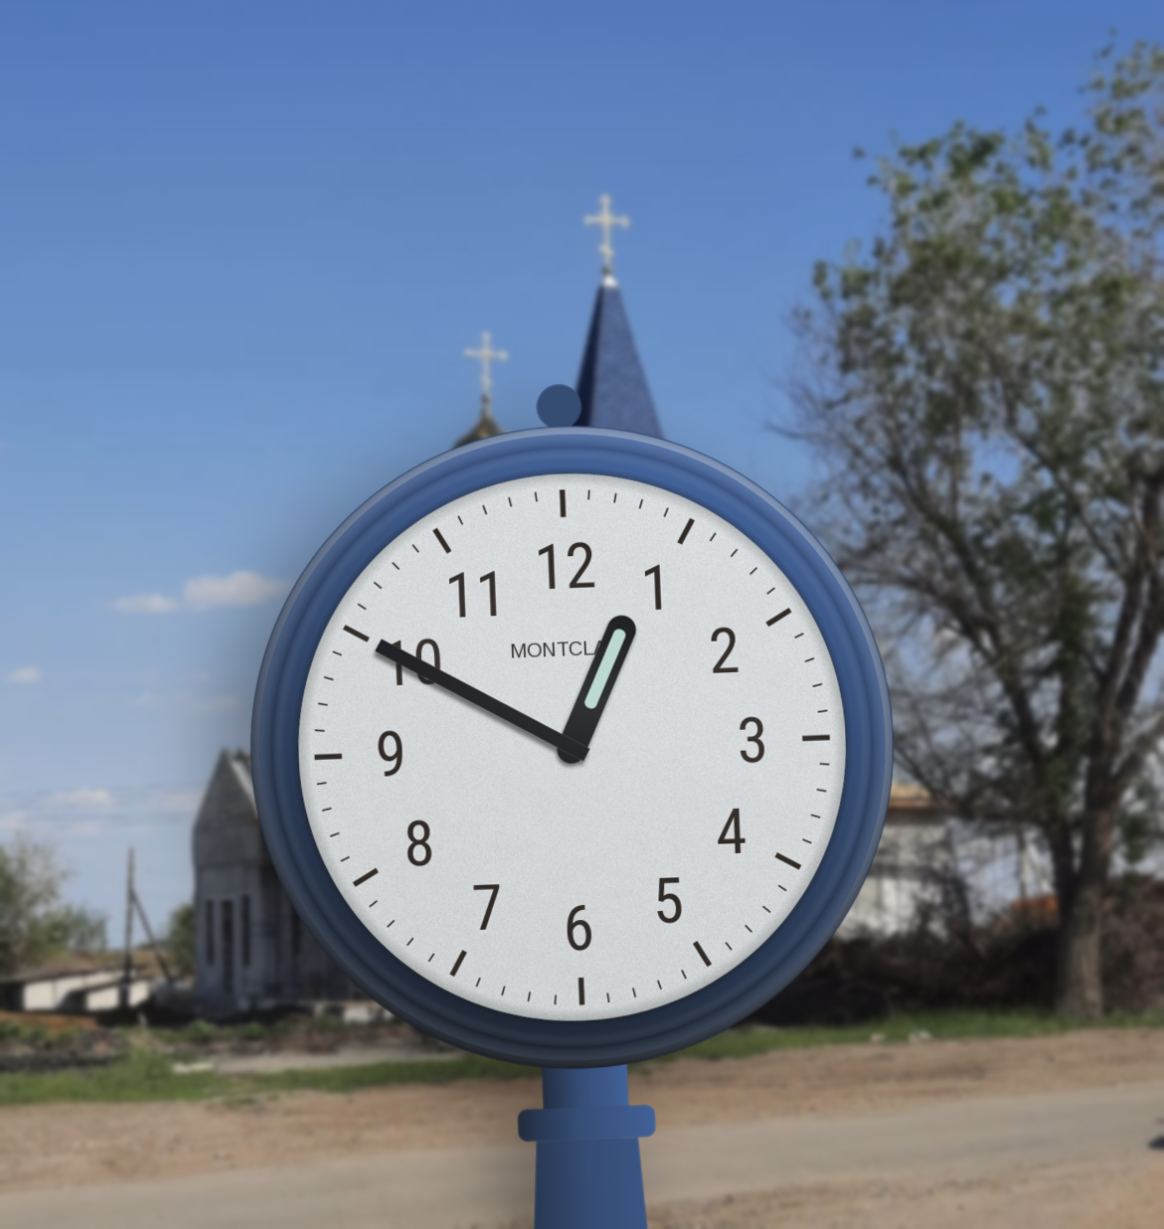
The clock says {"hour": 12, "minute": 50}
